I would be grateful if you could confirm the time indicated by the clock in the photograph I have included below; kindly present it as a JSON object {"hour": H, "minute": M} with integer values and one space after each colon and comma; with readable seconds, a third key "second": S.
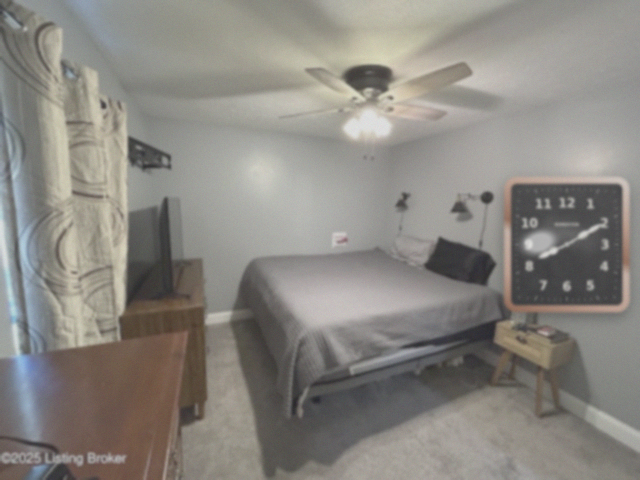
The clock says {"hour": 8, "minute": 10}
